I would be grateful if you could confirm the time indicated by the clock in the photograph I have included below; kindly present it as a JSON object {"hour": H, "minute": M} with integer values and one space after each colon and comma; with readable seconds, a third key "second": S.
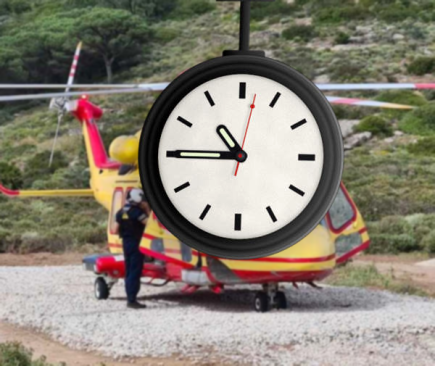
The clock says {"hour": 10, "minute": 45, "second": 2}
